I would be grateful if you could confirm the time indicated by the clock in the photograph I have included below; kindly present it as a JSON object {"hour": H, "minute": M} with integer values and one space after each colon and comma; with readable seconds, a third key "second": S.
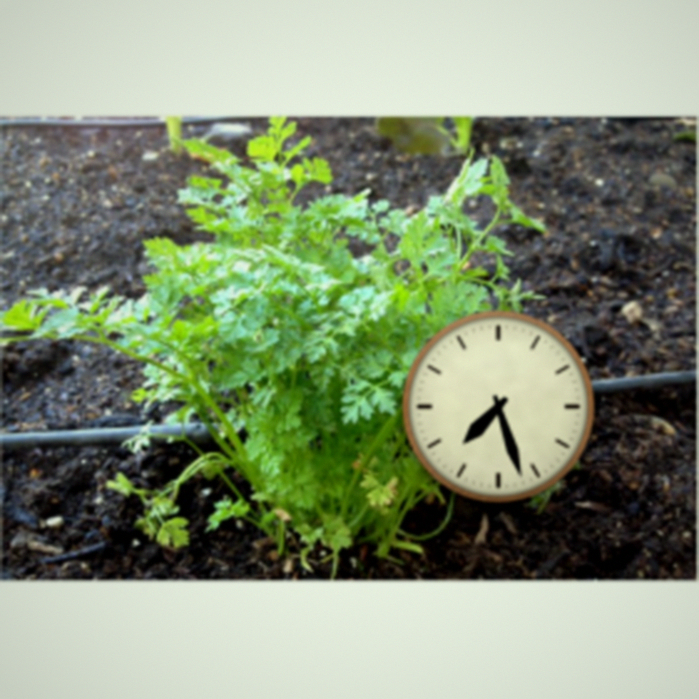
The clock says {"hour": 7, "minute": 27}
